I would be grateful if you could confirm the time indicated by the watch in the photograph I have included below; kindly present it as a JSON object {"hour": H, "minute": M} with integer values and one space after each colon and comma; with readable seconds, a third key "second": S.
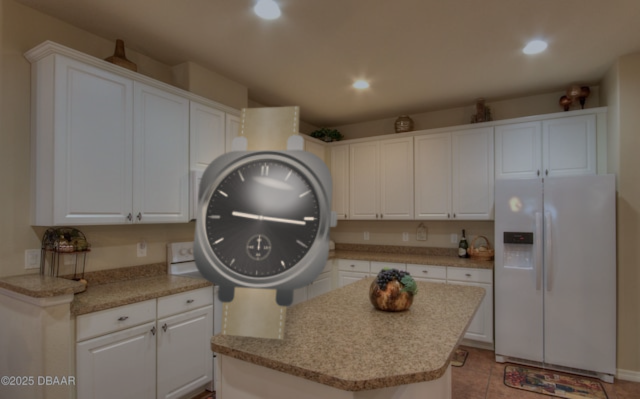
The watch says {"hour": 9, "minute": 16}
